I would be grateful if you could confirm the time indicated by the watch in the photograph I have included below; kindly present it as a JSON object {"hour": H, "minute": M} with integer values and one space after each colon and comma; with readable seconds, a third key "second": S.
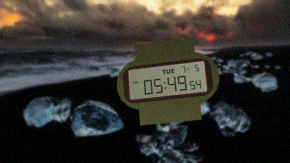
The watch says {"hour": 5, "minute": 49, "second": 54}
